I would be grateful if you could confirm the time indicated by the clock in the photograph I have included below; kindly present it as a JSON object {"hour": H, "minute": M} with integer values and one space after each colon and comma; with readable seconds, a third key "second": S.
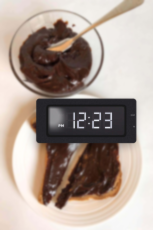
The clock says {"hour": 12, "minute": 23}
